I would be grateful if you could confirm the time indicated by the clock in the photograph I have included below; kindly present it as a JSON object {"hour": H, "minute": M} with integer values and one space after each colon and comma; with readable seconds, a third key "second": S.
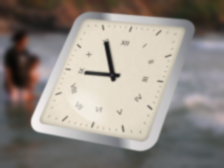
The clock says {"hour": 8, "minute": 55}
